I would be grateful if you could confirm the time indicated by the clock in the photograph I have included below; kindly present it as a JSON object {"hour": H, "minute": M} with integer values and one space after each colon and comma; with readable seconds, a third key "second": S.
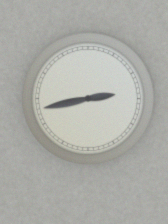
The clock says {"hour": 2, "minute": 43}
